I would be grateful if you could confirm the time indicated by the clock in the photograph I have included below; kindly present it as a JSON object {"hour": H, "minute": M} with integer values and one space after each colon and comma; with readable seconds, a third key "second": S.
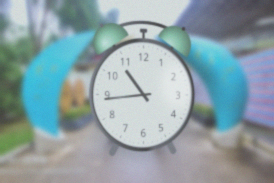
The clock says {"hour": 10, "minute": 44}
